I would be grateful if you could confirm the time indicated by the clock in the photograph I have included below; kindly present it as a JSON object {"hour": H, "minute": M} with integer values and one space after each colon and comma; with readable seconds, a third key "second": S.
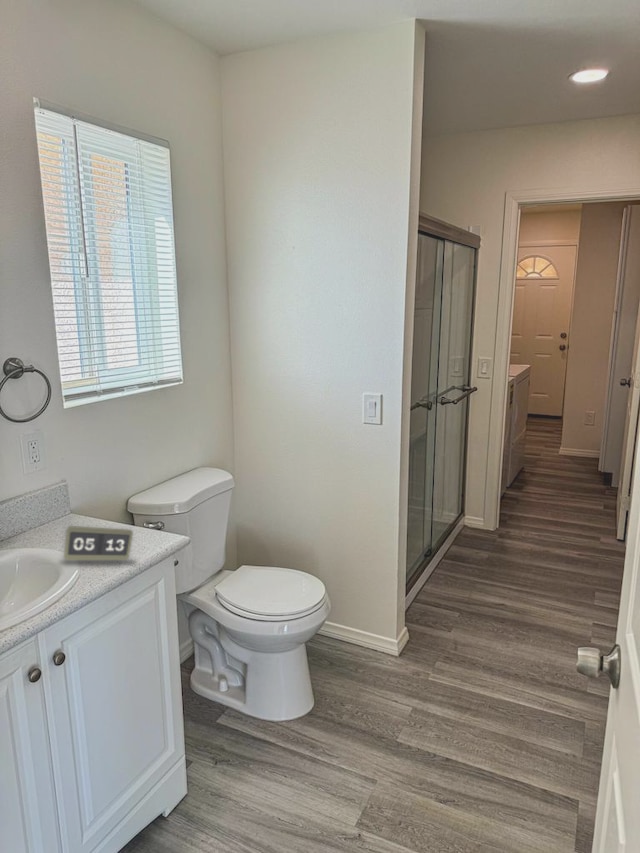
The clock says {"hour": 5, "minute": 13}
